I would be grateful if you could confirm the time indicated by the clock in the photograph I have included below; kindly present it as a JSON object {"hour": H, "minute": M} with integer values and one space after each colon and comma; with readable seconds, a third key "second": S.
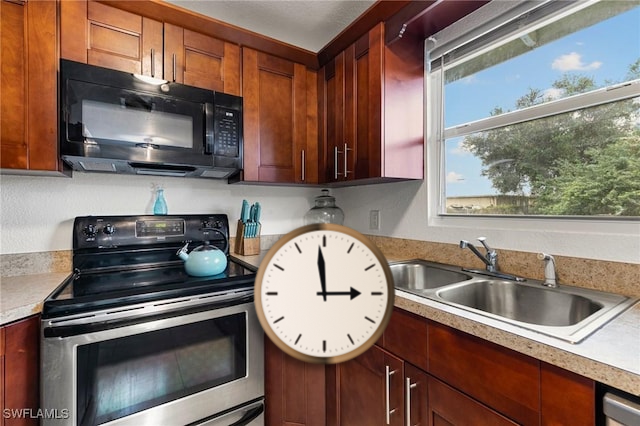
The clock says {"hour": 2, "minute": 59}
